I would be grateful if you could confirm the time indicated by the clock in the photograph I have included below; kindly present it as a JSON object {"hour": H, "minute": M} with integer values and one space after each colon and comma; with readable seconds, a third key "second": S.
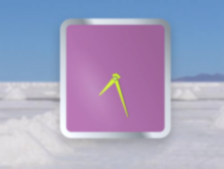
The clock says {"hour": 7, "minute": 27}
